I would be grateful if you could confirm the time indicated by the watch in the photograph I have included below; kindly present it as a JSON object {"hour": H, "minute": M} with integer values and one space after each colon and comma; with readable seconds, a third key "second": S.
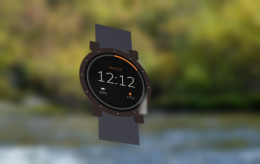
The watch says {"hour": 12, "minute": 12}
